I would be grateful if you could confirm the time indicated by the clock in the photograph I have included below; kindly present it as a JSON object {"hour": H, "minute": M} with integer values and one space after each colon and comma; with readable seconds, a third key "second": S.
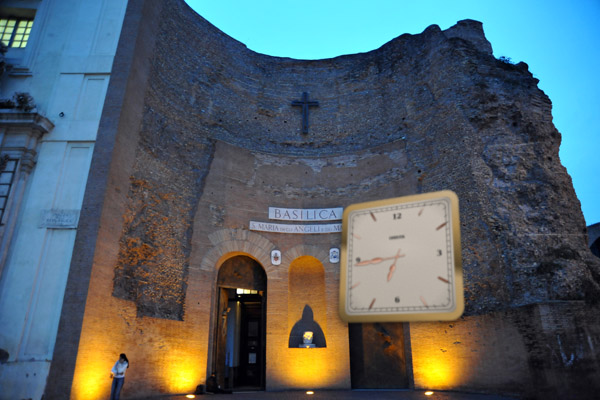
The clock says {"hour": 6, "minute": 44}
